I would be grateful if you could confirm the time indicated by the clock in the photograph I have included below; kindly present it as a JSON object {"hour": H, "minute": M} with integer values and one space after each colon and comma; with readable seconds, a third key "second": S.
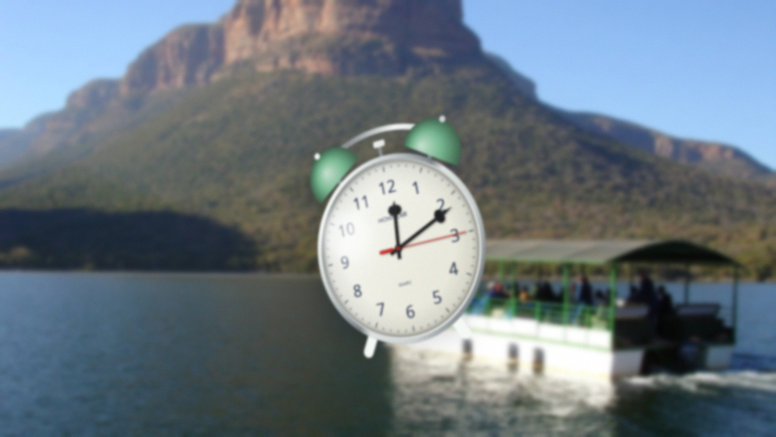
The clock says {"hour": 12, "minute": 11, "second": 15}
